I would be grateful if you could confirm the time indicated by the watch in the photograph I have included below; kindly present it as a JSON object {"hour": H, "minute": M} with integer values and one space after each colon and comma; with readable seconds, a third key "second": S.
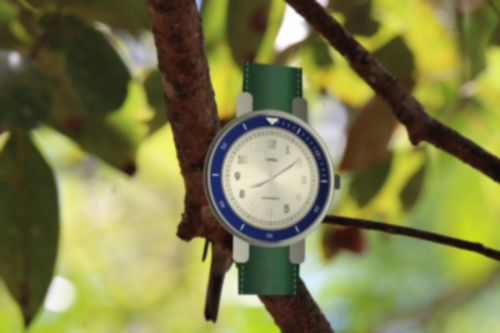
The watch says {"hour": 8, "minute": 9}
